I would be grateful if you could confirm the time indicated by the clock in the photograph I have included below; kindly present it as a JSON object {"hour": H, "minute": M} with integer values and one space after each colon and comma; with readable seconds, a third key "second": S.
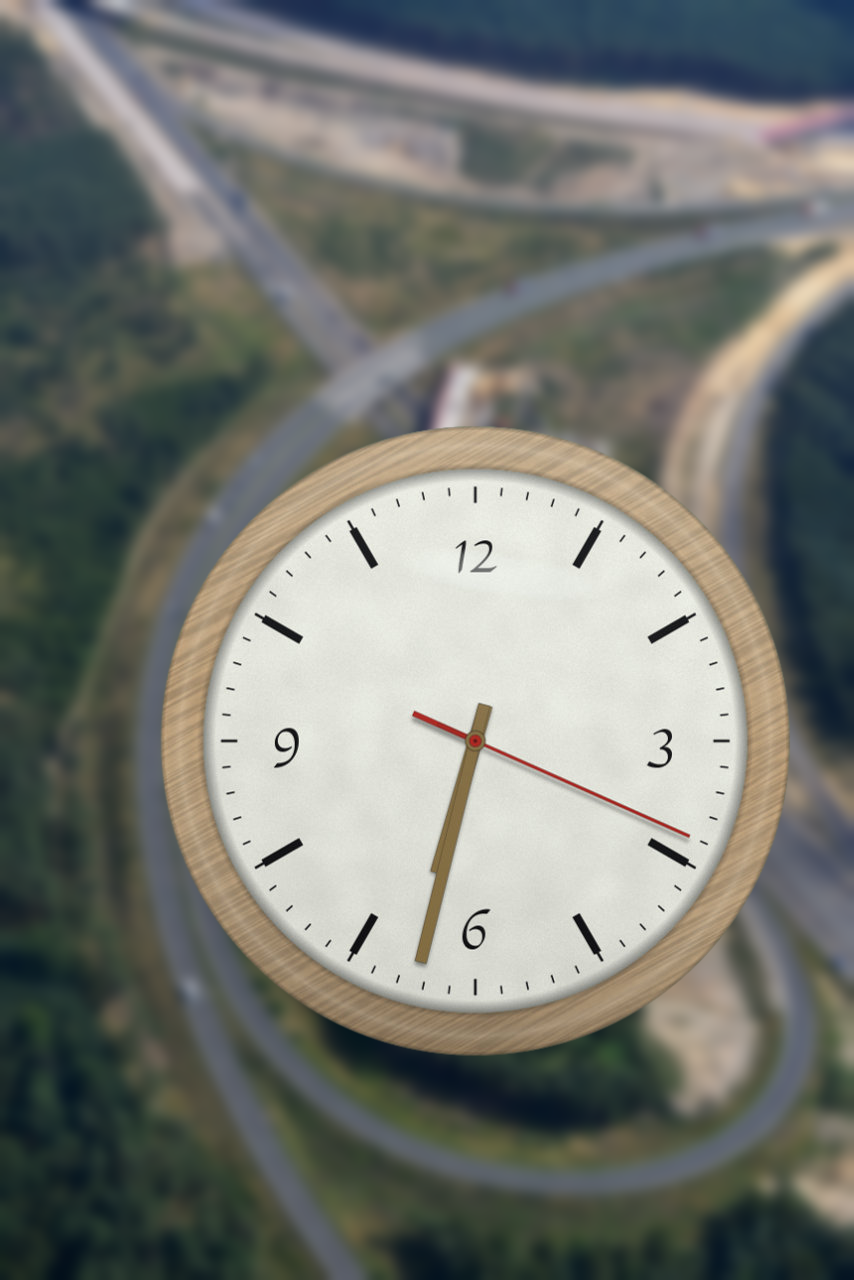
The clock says {"hour": 6, "minute": 32, "second": 19}
